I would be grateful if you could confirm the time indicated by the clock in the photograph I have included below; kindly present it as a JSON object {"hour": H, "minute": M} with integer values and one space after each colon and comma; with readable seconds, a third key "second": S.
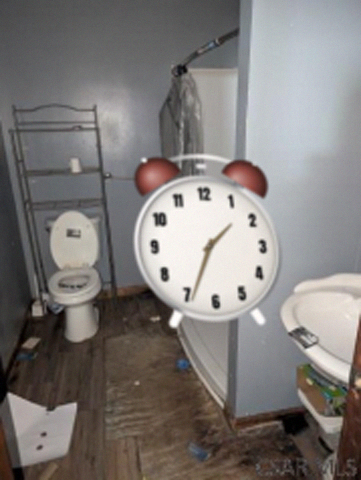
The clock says {"hour": 1, "minute": 34}
